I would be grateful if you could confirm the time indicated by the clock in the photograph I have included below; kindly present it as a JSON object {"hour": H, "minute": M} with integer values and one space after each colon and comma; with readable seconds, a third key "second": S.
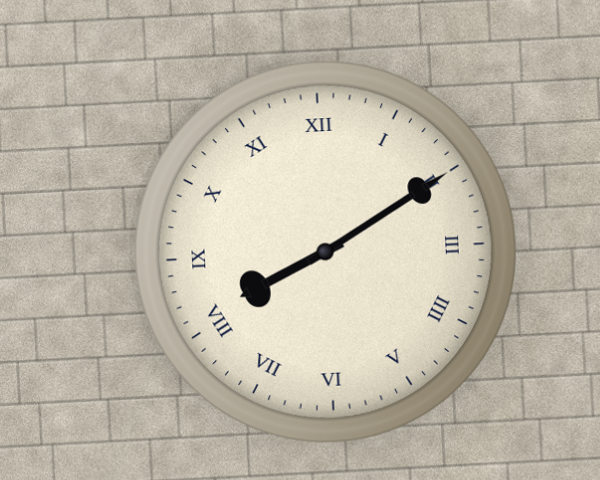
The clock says {"hour": 8, "minute": 10}
